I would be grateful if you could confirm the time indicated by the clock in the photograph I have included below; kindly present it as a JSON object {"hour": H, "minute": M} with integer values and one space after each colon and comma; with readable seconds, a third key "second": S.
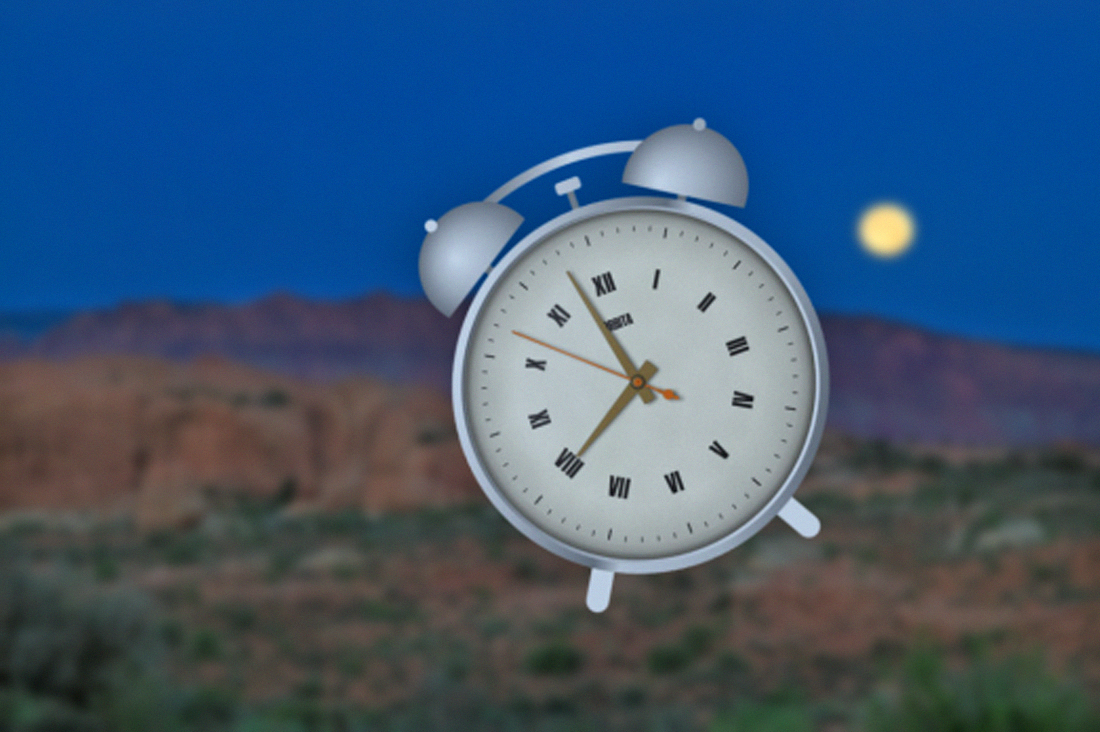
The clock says {"hour": 7, "minute": 57, "second": 52}
